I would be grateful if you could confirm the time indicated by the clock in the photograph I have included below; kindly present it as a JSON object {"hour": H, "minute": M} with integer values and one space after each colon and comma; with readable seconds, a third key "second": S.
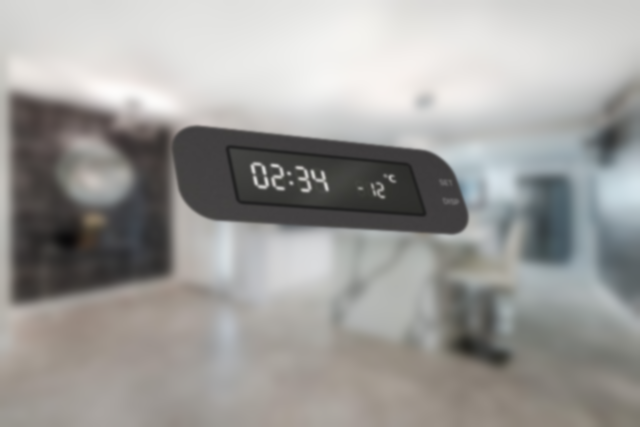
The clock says {"hour": 2, "minute": 34}
